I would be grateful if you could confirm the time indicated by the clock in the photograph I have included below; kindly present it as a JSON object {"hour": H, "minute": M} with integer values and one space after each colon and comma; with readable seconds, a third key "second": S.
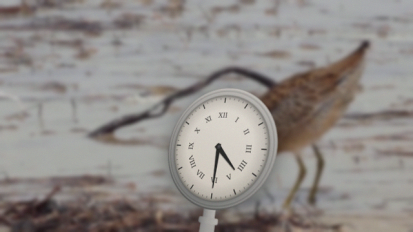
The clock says {"hour": 4, "minute": 30}
